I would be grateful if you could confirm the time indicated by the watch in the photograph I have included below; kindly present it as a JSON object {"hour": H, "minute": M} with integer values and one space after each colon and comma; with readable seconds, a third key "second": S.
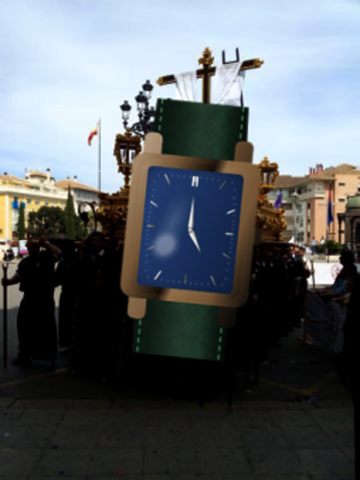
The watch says {"hour": 5, "minute": 0}
